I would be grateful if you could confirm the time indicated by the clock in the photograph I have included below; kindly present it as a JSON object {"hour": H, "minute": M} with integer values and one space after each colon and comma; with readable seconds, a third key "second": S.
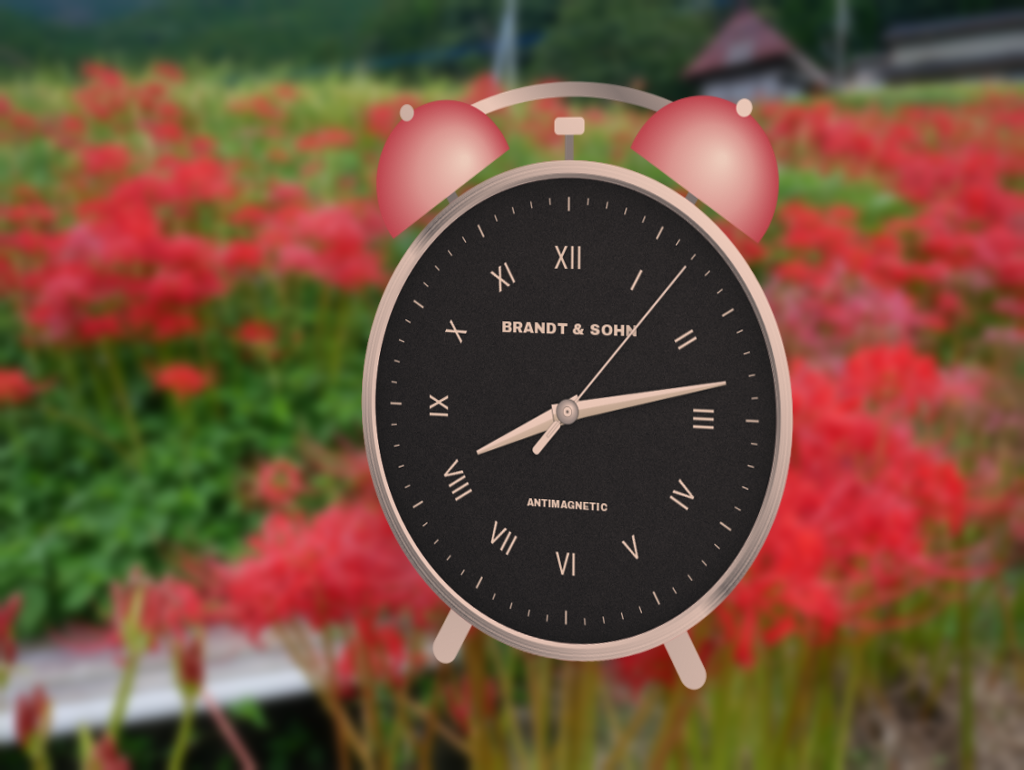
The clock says {"hour": 8, "minute": 13, "second": 7}
